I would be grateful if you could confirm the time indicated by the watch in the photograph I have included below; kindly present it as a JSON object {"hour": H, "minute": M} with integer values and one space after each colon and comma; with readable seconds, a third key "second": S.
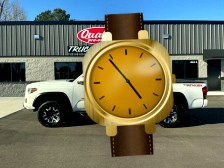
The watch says {"hour": 4, "minute": 54}
